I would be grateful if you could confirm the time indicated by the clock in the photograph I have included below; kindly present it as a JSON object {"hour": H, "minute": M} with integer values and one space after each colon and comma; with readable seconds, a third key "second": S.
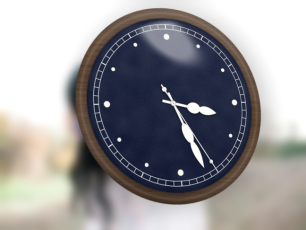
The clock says {"hour": 3, "minute": 26, "second": 25}
